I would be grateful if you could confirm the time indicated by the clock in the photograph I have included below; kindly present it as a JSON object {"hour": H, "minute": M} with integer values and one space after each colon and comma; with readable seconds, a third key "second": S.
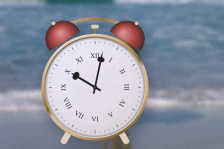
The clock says {"hour": 10, "minute": 2}
